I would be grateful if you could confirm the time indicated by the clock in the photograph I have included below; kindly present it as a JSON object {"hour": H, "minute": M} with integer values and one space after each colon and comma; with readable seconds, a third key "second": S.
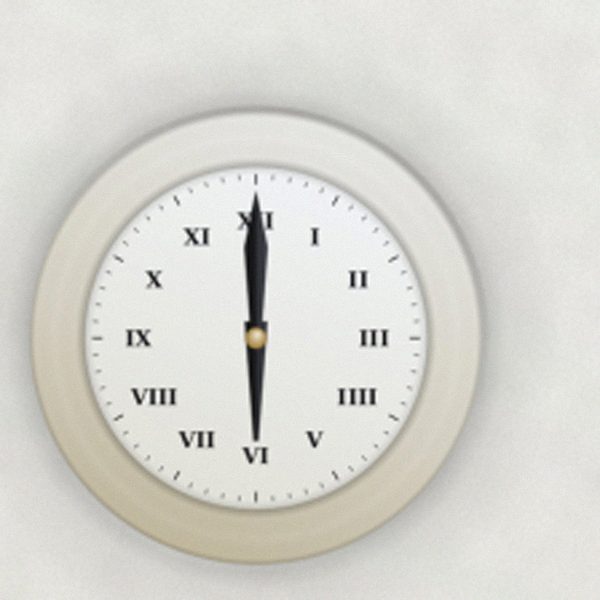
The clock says {"hour": 6, "minute": 0}
